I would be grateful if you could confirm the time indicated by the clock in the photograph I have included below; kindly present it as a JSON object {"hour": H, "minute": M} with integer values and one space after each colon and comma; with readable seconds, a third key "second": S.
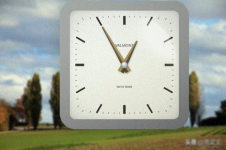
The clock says {"hour": 12, "minute": 55}
